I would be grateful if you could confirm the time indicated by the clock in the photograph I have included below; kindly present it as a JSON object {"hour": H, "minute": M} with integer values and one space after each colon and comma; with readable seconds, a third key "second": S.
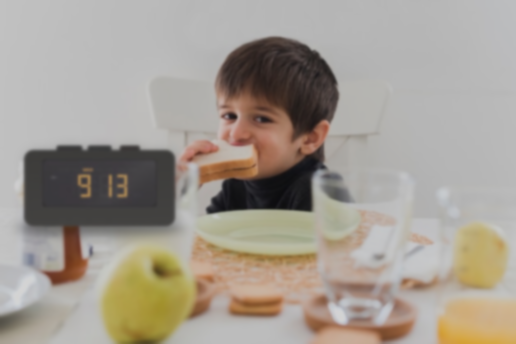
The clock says {"hour": 9, "minute": 13}
